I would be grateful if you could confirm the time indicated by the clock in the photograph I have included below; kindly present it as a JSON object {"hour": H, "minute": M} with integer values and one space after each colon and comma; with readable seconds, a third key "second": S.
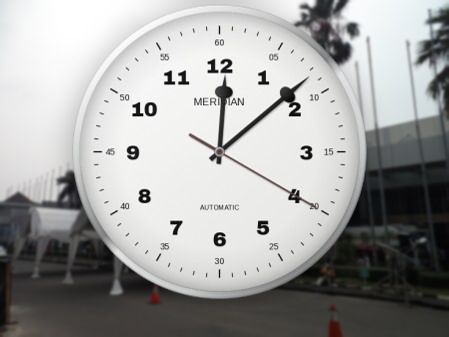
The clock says {"hour": 12, "minute": 8, "second": 20}
